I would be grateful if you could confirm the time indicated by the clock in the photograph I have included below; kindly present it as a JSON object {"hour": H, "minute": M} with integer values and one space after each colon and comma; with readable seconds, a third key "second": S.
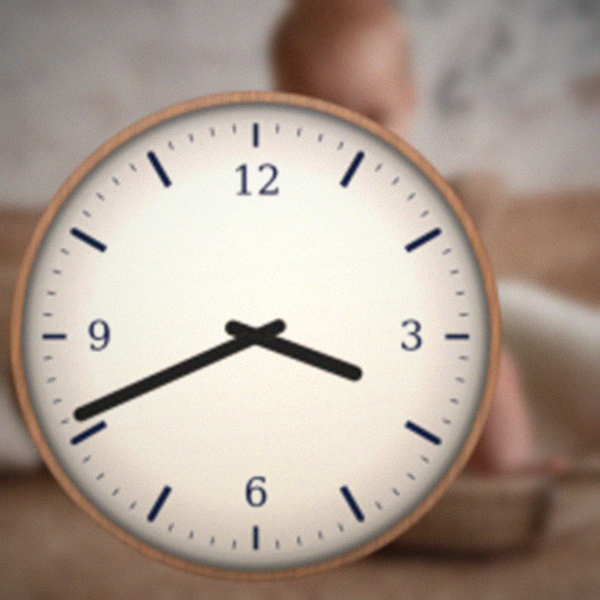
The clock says {"hour": 3, "minute": 41}
